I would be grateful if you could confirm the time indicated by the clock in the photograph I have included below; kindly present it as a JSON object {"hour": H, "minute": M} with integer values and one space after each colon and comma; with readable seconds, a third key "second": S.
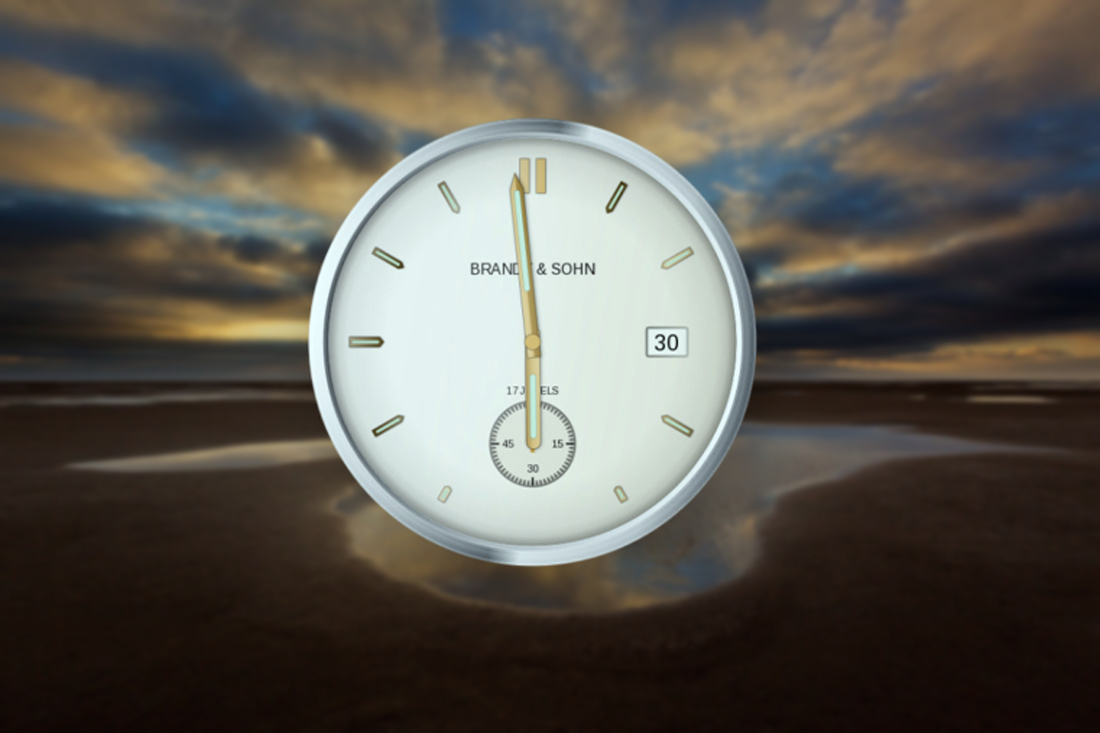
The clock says {"hour": 5, "minute": 59}
